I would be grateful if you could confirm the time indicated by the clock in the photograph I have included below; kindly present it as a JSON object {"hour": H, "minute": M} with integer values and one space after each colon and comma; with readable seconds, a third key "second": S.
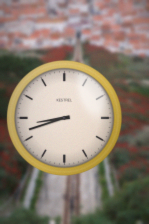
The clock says {"hour": 8, "minute": 42}
